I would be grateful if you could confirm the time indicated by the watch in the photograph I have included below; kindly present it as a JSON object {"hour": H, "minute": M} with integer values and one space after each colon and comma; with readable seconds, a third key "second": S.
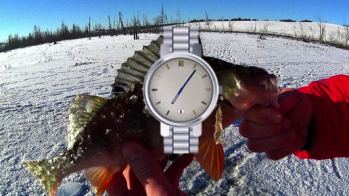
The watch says {"hour": 7, "minute": 6}
